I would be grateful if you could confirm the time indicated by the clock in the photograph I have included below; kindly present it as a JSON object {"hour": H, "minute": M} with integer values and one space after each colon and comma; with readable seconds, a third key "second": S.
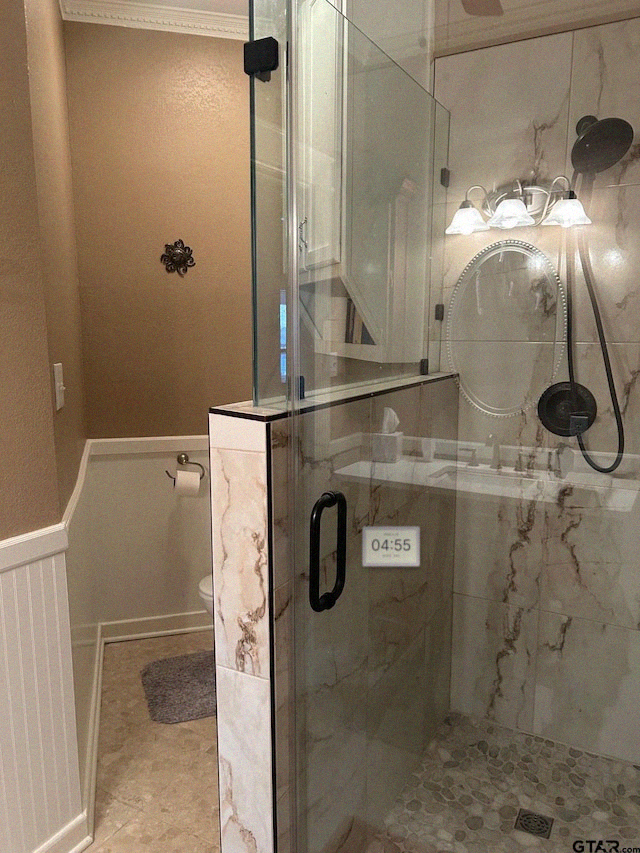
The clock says {"hour": 4, "minute": 55}
